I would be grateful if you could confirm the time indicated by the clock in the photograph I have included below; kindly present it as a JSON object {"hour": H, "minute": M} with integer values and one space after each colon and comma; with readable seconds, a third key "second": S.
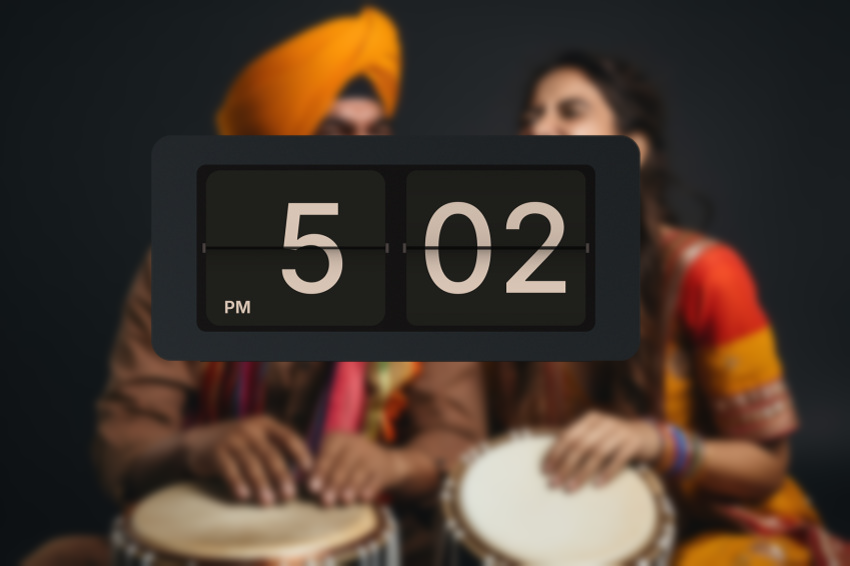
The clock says {"hour": 5, "minute": 2}
